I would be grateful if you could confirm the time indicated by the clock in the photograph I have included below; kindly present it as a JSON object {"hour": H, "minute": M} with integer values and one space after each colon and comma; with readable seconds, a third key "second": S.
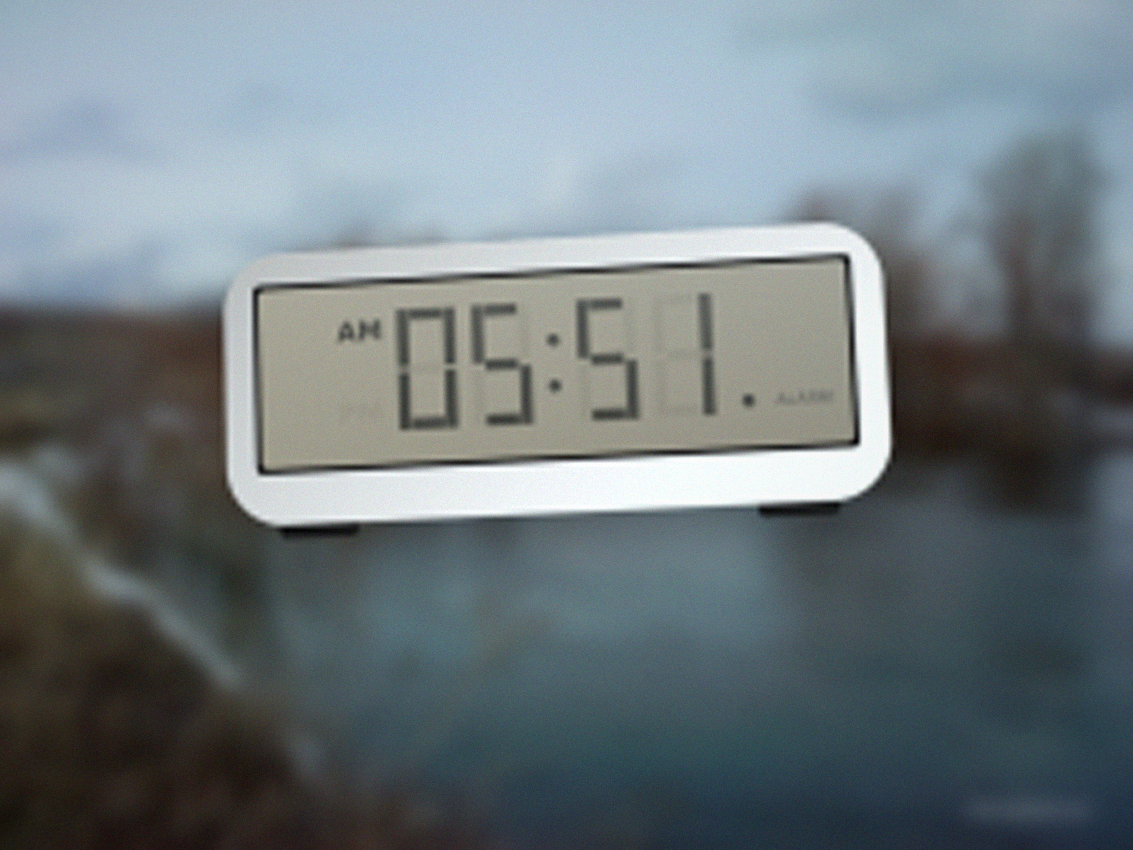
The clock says {"hour": 5, "minute": 51}
